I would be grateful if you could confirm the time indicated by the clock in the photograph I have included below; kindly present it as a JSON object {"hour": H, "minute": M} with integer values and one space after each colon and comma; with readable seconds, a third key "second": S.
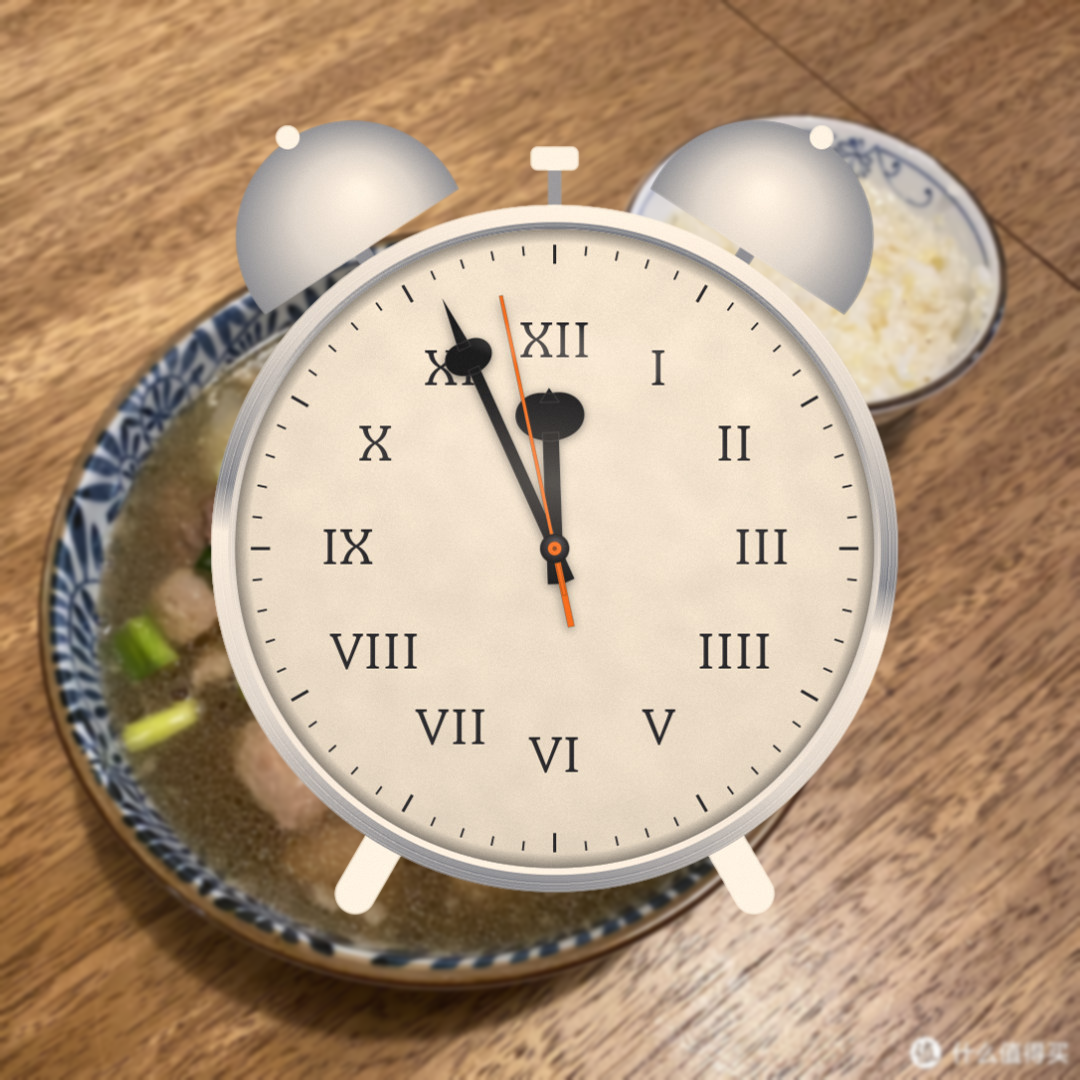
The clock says {"hour": 11, "minute": 55, "second": 58}
